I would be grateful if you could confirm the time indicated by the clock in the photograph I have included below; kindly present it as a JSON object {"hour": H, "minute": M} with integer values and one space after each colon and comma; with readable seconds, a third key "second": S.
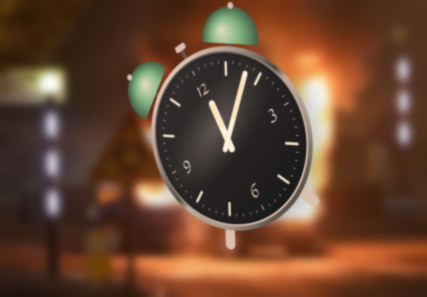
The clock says {"hour": 12, "minute": 8}
